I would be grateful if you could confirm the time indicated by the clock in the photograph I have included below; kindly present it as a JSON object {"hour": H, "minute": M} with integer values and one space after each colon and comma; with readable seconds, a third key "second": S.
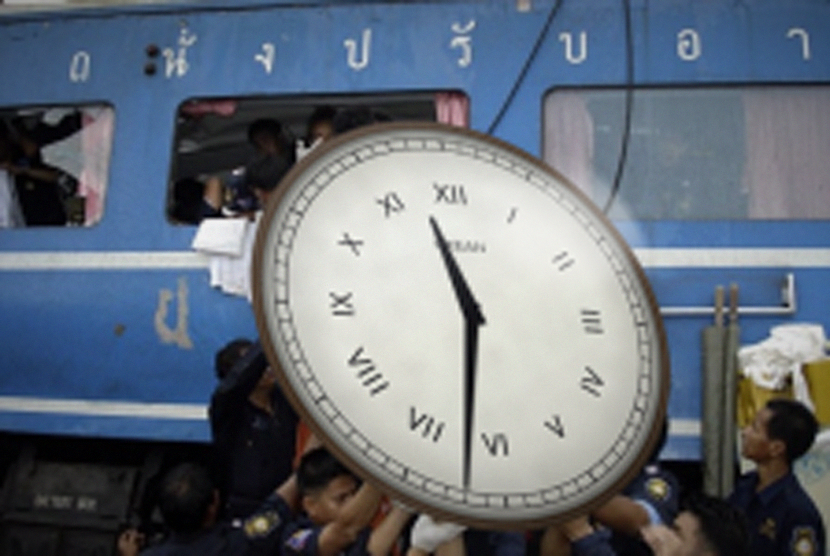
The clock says {"hour": 11, "minute": 32}
